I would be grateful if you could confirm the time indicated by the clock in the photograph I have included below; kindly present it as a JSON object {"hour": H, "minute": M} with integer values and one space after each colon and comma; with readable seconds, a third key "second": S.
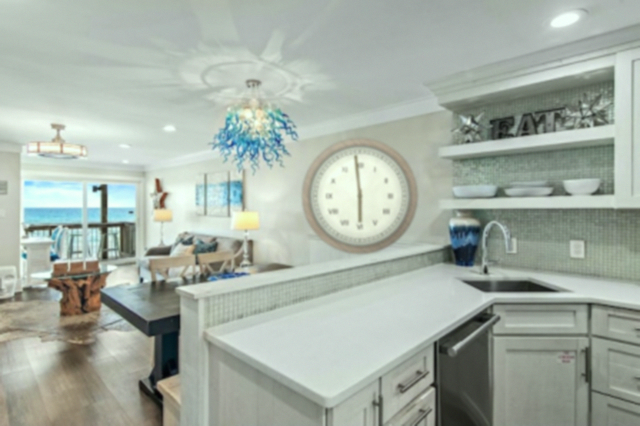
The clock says {"hour": 5, "minute": 59}
